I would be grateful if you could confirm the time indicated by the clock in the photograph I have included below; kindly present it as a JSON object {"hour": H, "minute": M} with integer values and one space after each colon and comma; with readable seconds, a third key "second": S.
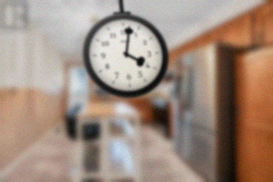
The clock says {"hour": 4, "minute": 2}
